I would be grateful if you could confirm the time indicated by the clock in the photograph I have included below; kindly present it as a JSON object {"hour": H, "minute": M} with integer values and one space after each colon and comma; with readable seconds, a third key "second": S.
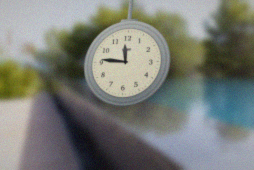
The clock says {"hour": 11, "minute": 46}
